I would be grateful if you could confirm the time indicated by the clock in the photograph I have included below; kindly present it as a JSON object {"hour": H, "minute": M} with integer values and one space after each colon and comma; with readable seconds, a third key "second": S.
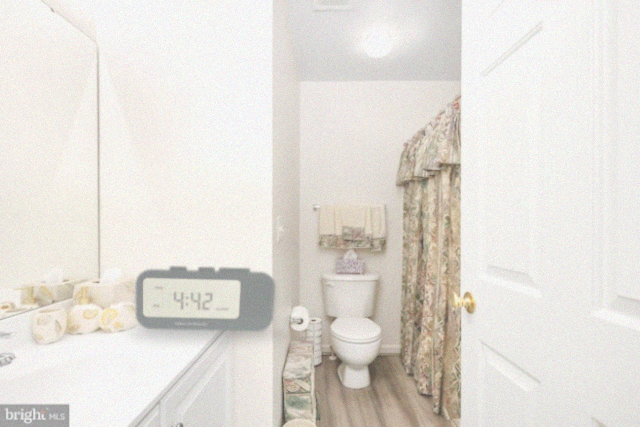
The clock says {"hour": 4, "minute": 42}
